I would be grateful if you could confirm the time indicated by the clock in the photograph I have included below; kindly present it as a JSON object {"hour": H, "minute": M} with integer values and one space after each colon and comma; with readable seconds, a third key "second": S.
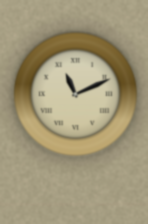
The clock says {"hour": 11, "minute": 11}
